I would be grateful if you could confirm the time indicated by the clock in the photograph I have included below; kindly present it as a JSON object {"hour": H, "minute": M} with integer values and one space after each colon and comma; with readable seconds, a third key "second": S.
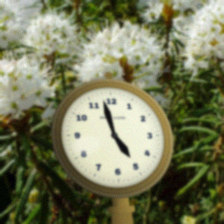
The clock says {"hour": 4, "minute": 58}
